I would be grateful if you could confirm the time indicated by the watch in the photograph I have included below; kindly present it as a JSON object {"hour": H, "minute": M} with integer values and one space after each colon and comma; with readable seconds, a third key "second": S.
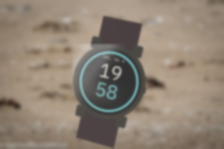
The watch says {"hour": 19, "minute": 58}
